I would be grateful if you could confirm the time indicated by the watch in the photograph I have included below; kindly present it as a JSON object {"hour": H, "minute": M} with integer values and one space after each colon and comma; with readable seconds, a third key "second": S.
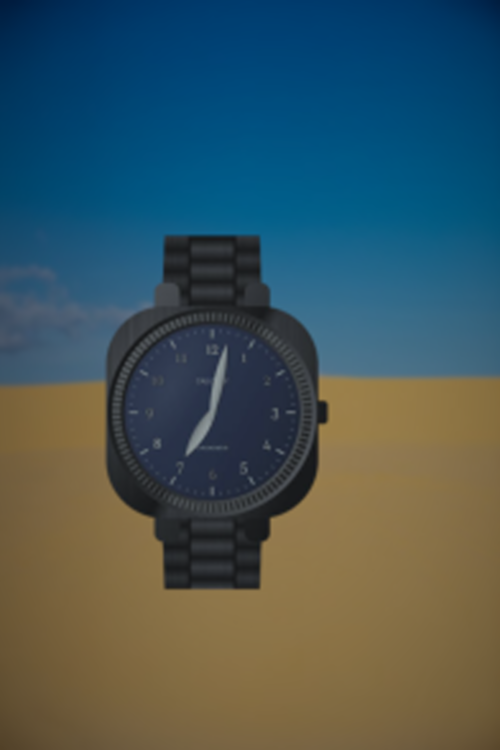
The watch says {"hour": 7, "minute": 2}
